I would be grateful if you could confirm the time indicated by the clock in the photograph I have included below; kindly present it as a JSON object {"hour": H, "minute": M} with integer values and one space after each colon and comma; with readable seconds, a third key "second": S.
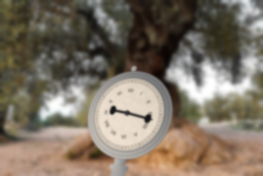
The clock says {"hour": 9, "minute": 17}
